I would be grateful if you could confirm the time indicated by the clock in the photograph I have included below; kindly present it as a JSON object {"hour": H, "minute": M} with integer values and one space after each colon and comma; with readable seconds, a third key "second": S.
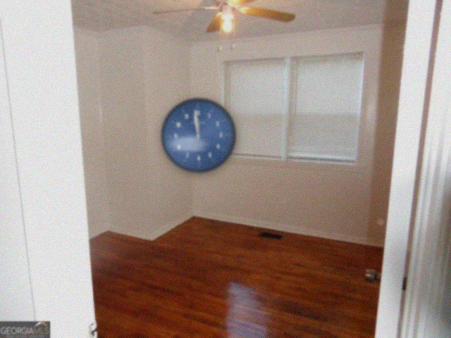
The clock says {"hour": 11, "minute": 59}
